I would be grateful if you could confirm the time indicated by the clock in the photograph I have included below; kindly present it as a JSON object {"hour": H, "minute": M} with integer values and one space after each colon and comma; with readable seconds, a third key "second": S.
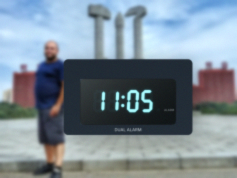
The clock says {"hour": 11, "minute": 5}
